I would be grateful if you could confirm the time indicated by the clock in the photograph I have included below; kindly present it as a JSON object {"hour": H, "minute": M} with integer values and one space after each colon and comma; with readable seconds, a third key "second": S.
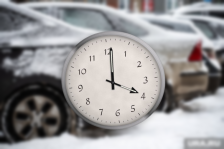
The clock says {"hour": 4, "minute": 1}
